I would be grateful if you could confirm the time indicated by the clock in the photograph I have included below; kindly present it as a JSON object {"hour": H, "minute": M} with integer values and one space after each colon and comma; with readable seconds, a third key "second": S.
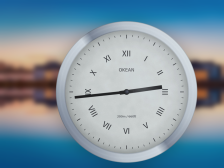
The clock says {"hour": 2, "minute": 44}
